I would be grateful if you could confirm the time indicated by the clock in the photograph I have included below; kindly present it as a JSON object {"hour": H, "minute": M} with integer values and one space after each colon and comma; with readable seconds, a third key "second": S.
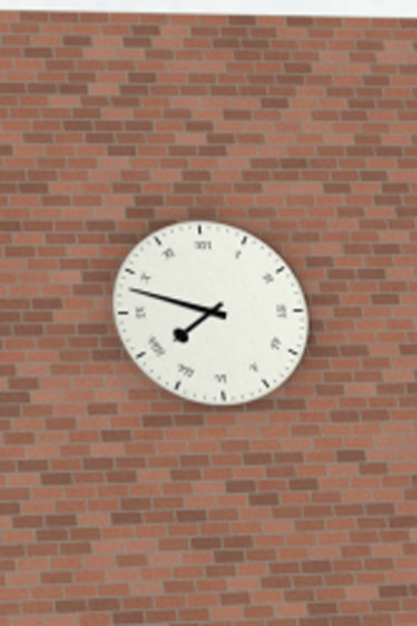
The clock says {"hour": 7, "minute": 48}
